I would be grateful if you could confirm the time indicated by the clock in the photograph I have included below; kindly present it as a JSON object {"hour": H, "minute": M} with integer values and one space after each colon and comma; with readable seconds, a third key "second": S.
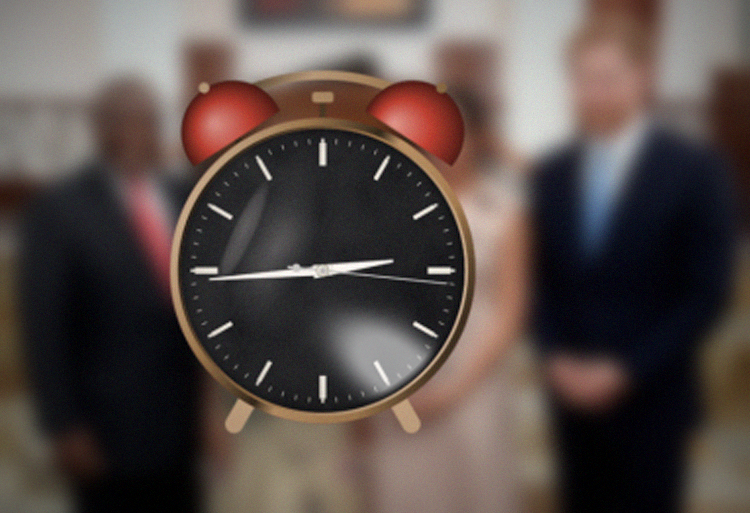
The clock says {"hour": 2, "minute": 44, "second": 16}
